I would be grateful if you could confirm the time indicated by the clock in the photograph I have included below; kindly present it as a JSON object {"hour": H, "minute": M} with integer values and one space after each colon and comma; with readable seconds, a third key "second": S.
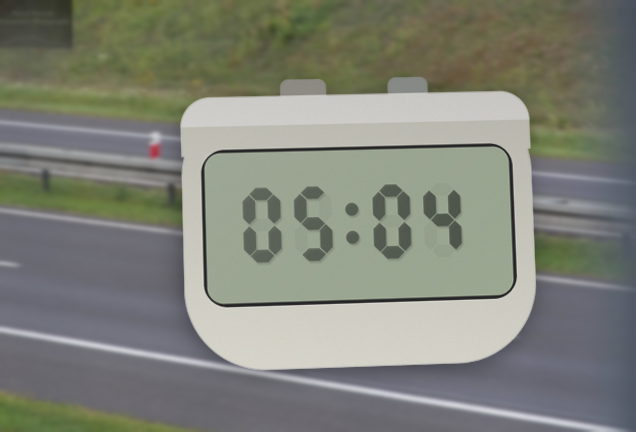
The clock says {"hour": 5, "minute": 4}
